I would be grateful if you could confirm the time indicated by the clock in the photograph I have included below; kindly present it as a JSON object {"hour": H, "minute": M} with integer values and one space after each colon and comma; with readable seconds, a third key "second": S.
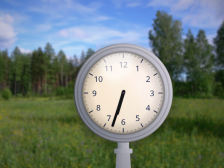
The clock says {"hour": 6, "minute": 33}
